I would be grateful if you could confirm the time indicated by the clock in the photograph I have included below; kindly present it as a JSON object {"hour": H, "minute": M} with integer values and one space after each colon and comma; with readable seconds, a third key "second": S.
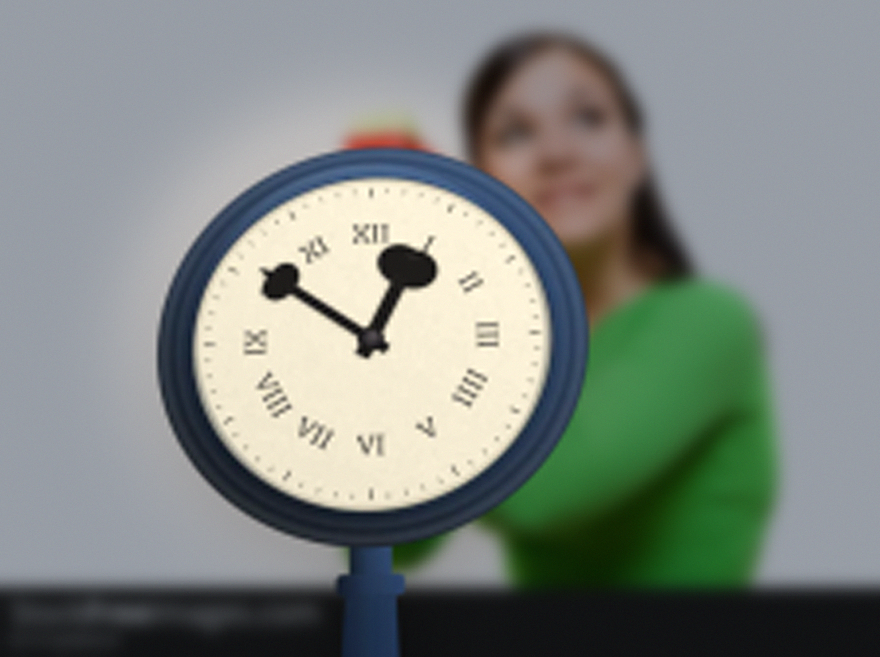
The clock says {"hour": 12, "minute": 51}
